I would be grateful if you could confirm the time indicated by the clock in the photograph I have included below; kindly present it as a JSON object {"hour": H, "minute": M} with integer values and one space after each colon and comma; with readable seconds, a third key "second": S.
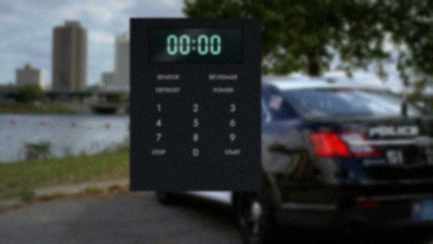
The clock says {"hour": 0, "minute": 0}
